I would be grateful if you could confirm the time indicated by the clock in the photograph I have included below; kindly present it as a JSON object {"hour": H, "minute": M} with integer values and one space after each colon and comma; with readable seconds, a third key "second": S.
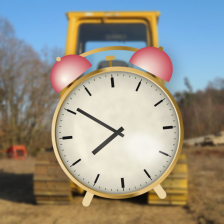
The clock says {"hour": 7, "minute": 51}
